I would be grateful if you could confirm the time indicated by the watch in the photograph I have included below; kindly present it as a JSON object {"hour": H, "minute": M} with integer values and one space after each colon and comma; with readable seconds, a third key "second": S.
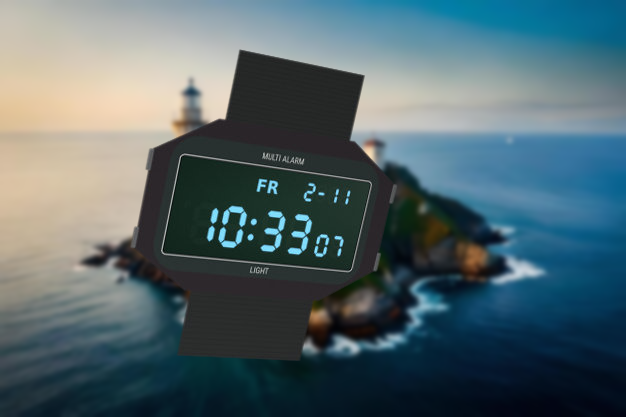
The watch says {"hour": 10, "minute": 33, "second": 7}
